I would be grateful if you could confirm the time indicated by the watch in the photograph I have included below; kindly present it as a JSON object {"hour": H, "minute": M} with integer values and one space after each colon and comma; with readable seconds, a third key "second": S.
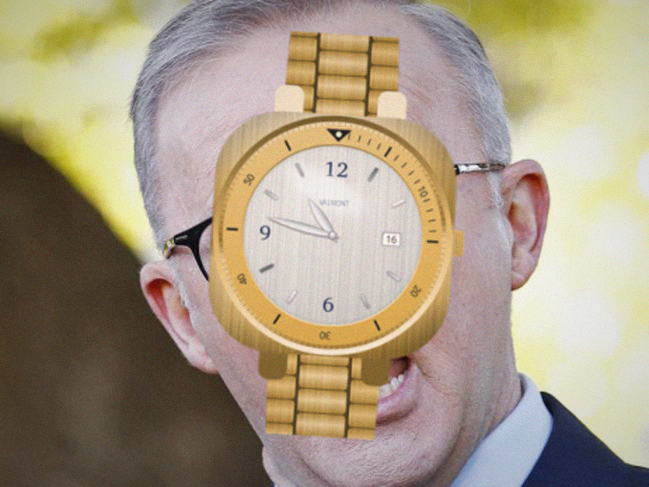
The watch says {"hour": 10, "minute": 47}
